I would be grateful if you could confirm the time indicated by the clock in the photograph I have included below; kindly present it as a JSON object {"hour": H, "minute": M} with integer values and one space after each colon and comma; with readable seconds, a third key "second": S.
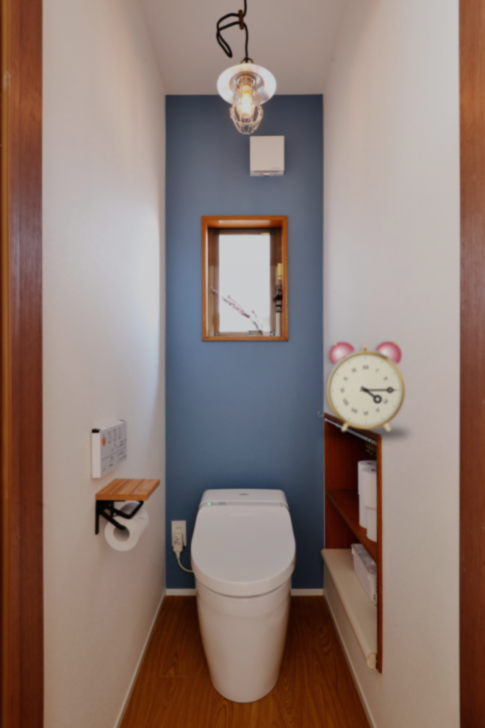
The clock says {"hour": 4, "minute": 15}
